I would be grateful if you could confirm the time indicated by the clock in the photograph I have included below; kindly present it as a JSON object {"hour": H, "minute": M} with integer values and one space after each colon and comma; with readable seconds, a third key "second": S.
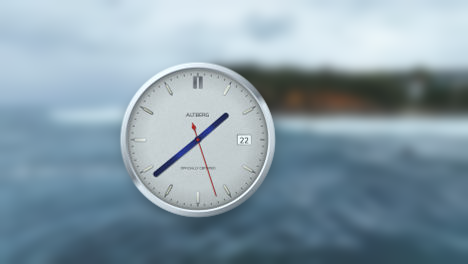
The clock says {"hour": 1, "minute": 38, "second": 27}
